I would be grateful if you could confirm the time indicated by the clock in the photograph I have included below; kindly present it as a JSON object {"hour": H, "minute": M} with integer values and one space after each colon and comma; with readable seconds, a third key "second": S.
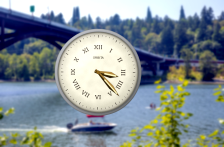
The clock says {"hour": 3, "minute": 23}
